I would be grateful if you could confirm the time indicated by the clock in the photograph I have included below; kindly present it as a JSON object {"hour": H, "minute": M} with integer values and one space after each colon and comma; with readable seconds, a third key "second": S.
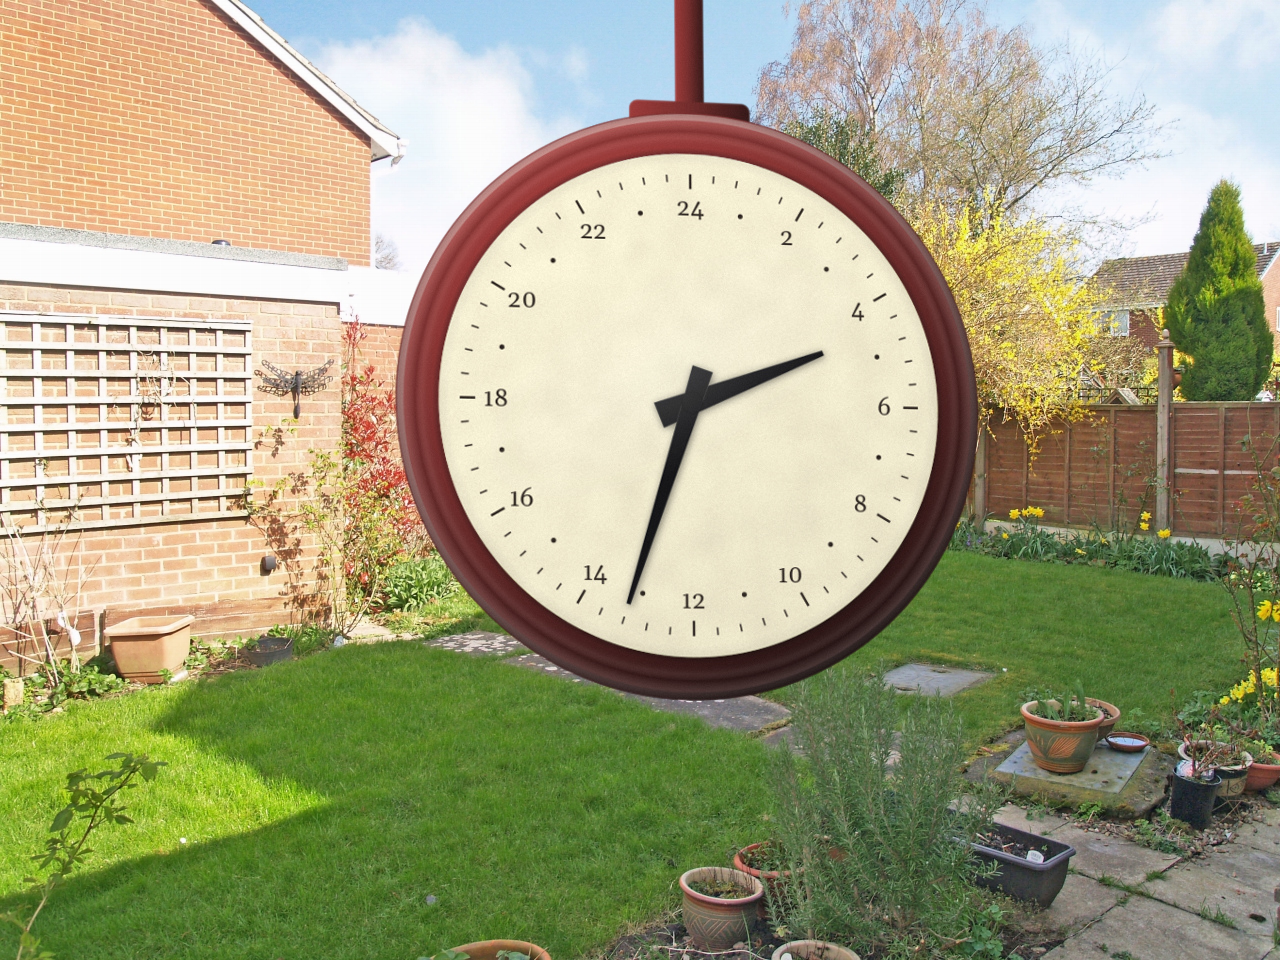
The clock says {"hour": 4, "minute": 33}
